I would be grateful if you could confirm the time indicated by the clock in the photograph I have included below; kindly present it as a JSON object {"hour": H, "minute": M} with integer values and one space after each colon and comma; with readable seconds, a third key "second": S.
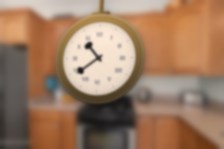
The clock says {"hour": 10, "minute": 39}
